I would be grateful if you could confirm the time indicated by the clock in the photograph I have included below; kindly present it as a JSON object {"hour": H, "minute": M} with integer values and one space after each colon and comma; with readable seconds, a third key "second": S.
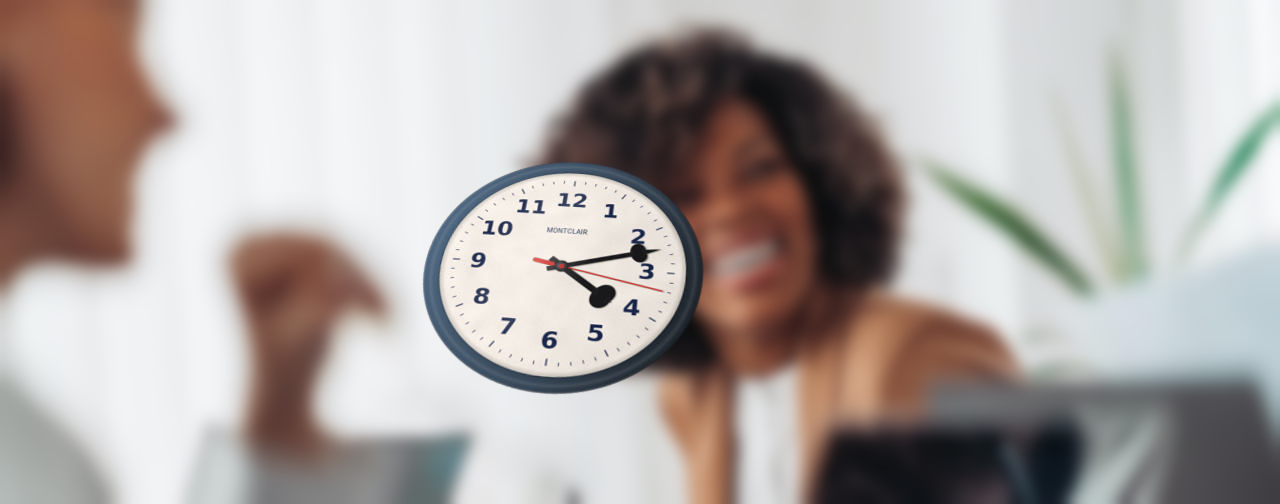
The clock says {"hour": 4, "minute": 12, "second": 17}
